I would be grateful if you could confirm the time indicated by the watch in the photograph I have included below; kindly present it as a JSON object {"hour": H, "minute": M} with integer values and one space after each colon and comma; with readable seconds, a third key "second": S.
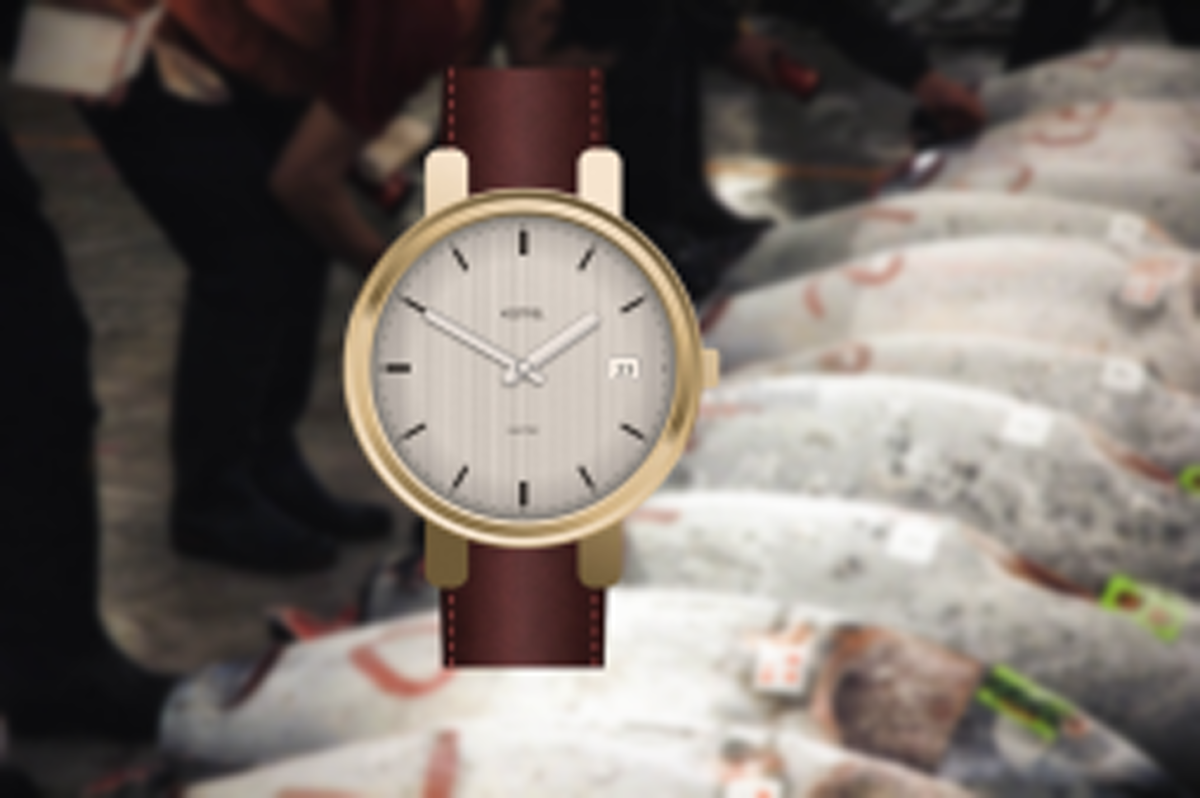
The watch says {"hour": 1, "minute": 50}
